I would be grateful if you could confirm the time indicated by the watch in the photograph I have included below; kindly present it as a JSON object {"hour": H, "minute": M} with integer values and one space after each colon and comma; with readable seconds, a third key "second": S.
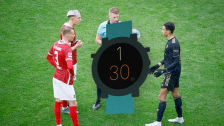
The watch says {"hour": 1, "minute": 30}
